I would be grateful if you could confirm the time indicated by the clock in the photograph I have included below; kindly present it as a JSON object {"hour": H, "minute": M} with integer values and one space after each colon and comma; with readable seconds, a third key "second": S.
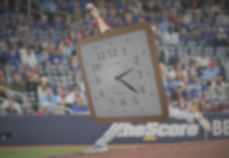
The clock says {"hour": 2, "minute": 22}
